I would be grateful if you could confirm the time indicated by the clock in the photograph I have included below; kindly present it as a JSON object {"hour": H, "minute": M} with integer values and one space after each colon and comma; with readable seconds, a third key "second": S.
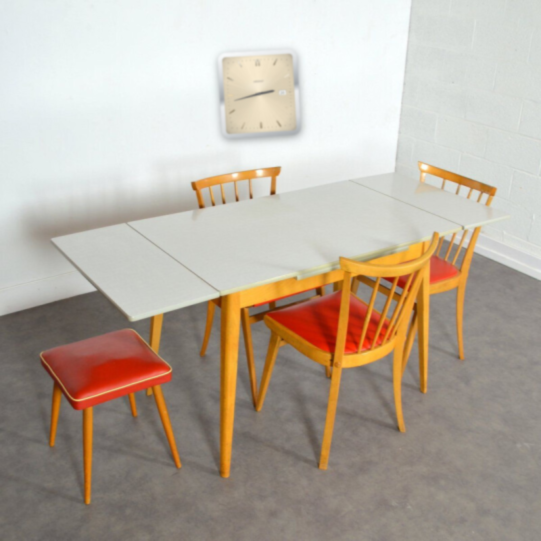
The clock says {"hour": 2, "minute": 43}
